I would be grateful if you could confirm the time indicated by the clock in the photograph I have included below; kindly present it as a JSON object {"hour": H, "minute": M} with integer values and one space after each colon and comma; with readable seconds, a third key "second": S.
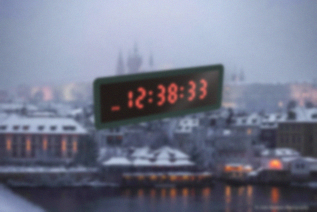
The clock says {"hour": 12, "minute": 38, "second": 33}
